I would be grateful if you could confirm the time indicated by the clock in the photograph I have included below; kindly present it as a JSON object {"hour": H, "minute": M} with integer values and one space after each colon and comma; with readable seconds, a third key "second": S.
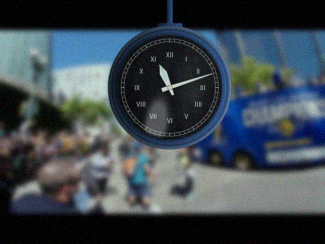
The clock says {"hour": 11, "minute": 12}
